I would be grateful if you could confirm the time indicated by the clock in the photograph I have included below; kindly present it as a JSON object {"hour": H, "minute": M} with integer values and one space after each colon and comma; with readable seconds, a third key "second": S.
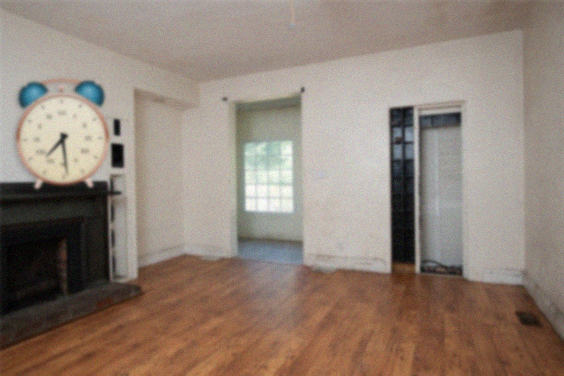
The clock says {"hour": 7, "minute": 29}
